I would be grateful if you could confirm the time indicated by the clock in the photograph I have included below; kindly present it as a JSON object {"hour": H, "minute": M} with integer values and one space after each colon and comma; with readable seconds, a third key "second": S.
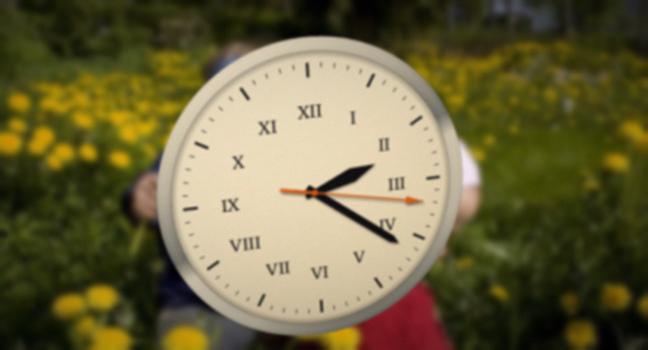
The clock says {"hour": 2, "minute": 21, "second": 17}
